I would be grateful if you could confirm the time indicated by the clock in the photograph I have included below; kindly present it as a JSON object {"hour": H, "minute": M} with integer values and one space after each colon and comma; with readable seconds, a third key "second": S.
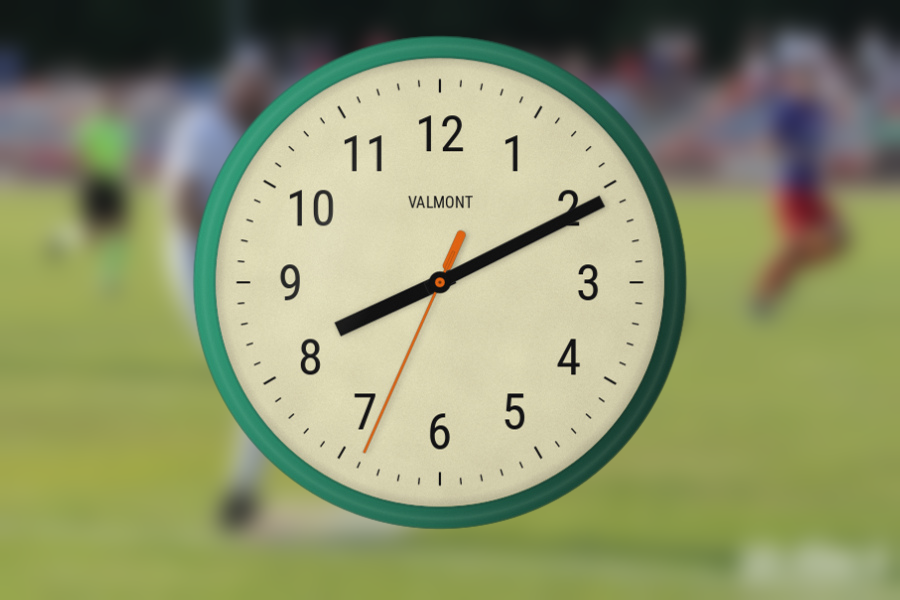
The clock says {"hour": 8, "minute": 10, "second": 34}
